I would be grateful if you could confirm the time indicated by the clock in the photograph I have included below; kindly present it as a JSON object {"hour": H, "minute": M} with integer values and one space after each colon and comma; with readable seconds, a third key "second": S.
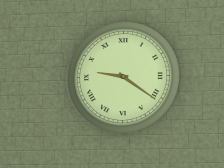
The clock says {"hour": 9, "minute": 21}
